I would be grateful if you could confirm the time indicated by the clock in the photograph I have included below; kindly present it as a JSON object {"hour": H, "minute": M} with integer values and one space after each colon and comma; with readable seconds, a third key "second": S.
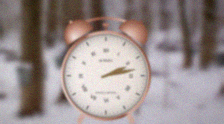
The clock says {"hour": 2, "minute": 13}
